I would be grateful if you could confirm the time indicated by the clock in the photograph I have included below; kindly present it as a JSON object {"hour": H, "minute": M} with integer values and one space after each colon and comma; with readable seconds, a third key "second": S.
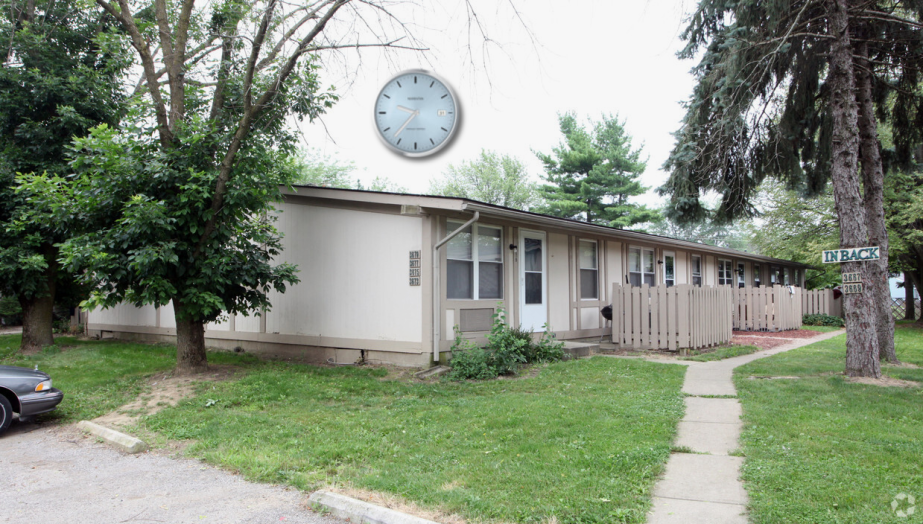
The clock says {"hour": 9, "minute": 37}
